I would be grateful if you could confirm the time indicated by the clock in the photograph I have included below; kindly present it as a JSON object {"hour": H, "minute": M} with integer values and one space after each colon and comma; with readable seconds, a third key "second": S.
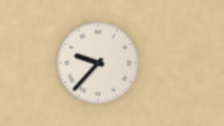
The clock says {"hour": 9, "minute": 37}
